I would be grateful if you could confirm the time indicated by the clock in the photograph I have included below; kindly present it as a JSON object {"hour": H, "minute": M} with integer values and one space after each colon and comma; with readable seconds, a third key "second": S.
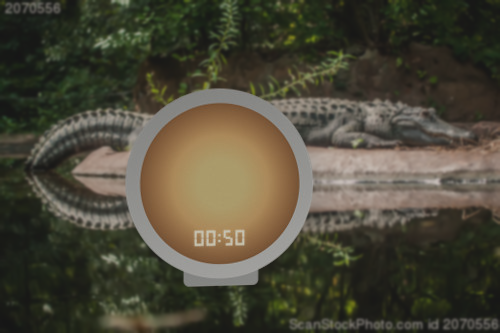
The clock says {"hour": 0, "minute": 50}
